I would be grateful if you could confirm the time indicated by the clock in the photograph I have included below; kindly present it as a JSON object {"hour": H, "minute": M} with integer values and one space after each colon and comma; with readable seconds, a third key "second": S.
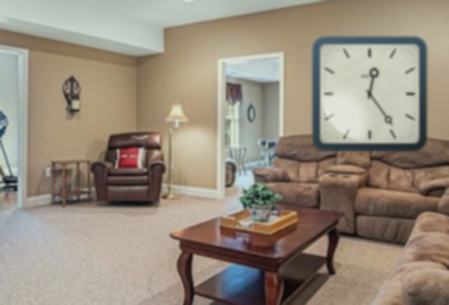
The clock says {"hour": 12, "minute": 24}
